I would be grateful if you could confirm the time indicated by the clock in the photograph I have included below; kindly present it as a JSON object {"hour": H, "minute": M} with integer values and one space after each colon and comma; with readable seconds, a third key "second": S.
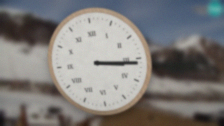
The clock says {"hour": 3, "minute": 16}
